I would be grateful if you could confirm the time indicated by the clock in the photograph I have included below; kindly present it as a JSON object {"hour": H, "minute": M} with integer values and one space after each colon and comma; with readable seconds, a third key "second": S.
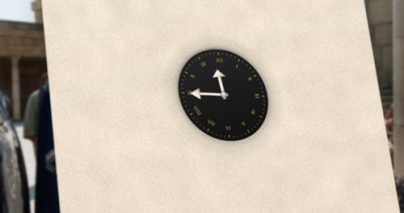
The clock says {"hour": 11, "minute": 45}
